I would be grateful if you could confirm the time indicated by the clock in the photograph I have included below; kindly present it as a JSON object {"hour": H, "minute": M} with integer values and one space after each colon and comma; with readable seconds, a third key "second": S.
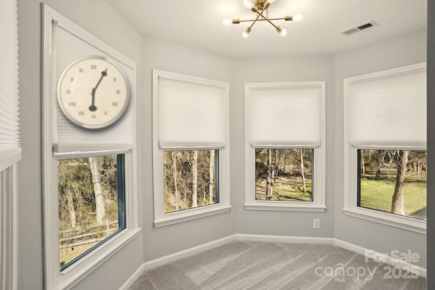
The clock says {"hour": 6, "minute": 5}
